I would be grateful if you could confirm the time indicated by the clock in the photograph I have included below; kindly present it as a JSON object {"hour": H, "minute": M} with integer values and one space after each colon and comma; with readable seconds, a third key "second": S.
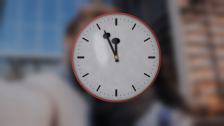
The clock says {"hour": 11, "minute": 56}
